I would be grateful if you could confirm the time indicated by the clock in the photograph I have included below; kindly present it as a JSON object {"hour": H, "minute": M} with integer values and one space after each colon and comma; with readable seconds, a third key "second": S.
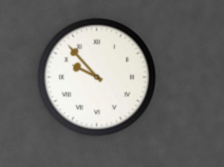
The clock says {"hour": 9, "minute": 53}
